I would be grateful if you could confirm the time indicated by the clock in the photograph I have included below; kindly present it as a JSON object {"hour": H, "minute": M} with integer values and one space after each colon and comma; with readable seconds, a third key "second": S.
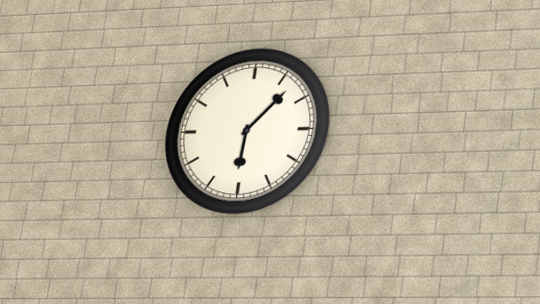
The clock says {"hour": 6, "minute": 7}
